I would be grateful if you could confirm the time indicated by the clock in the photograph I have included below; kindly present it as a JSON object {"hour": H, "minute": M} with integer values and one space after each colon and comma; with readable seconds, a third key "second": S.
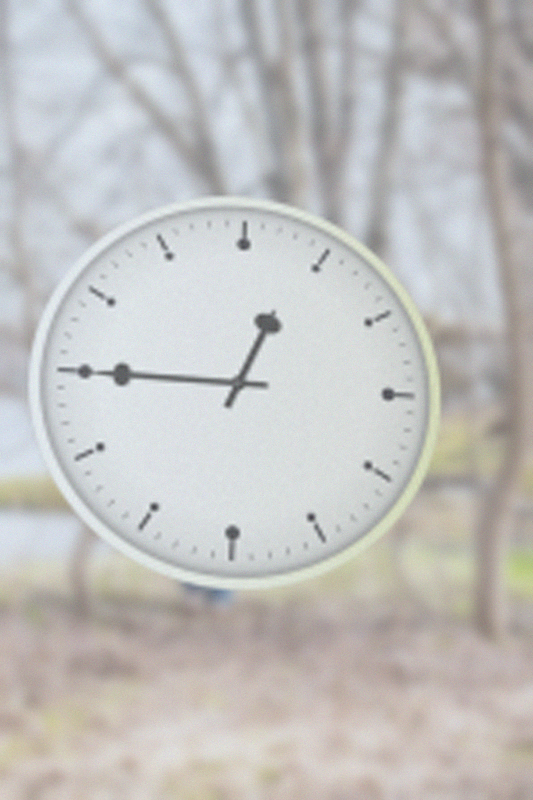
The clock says {"hour": 12, "minute": 45}
